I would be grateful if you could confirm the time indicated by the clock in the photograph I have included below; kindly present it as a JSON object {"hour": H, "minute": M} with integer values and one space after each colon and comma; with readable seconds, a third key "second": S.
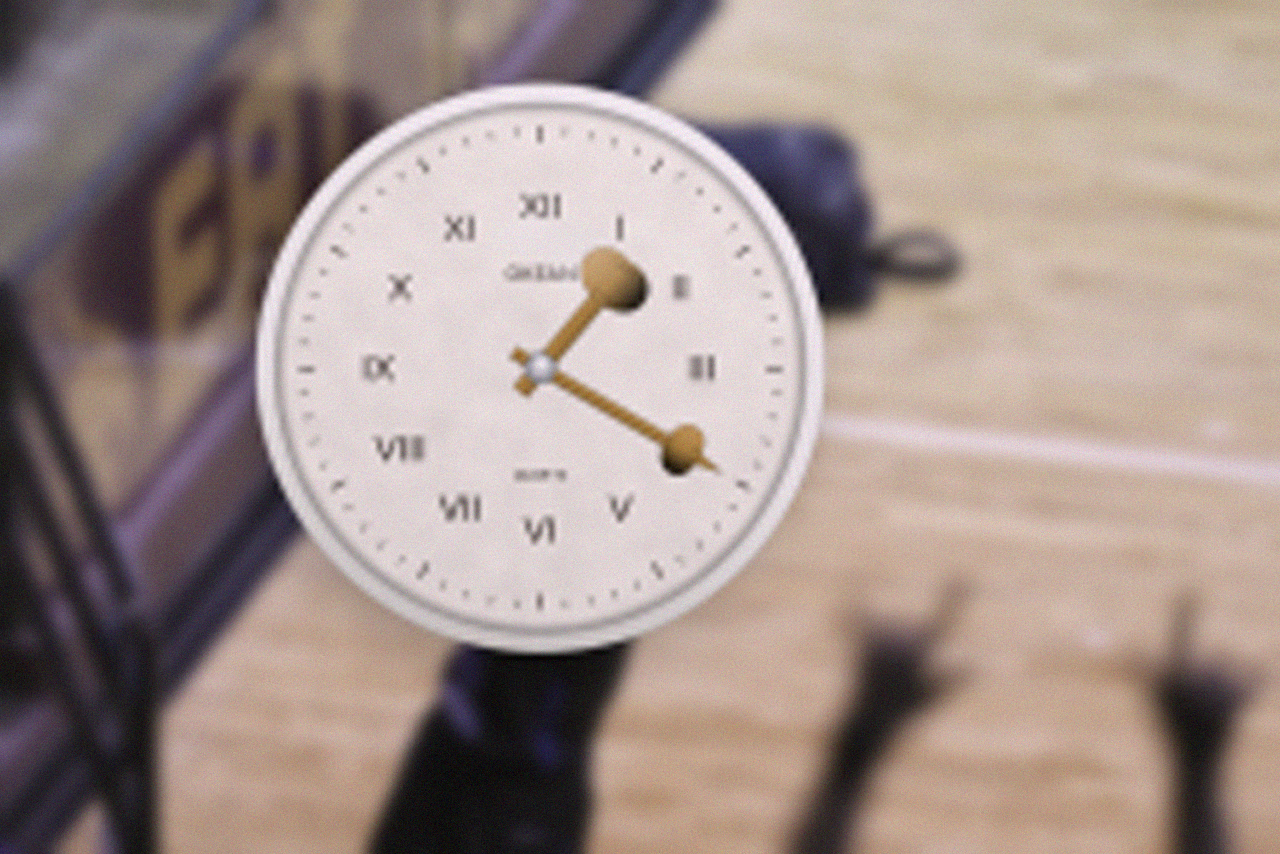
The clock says {"hour": 1, "minute": 20}
